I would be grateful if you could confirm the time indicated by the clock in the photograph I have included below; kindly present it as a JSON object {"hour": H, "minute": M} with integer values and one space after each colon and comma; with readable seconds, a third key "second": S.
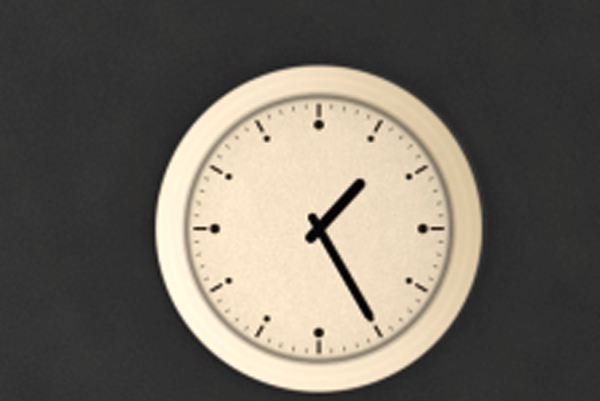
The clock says {"hour": 1, "minute": 25}
